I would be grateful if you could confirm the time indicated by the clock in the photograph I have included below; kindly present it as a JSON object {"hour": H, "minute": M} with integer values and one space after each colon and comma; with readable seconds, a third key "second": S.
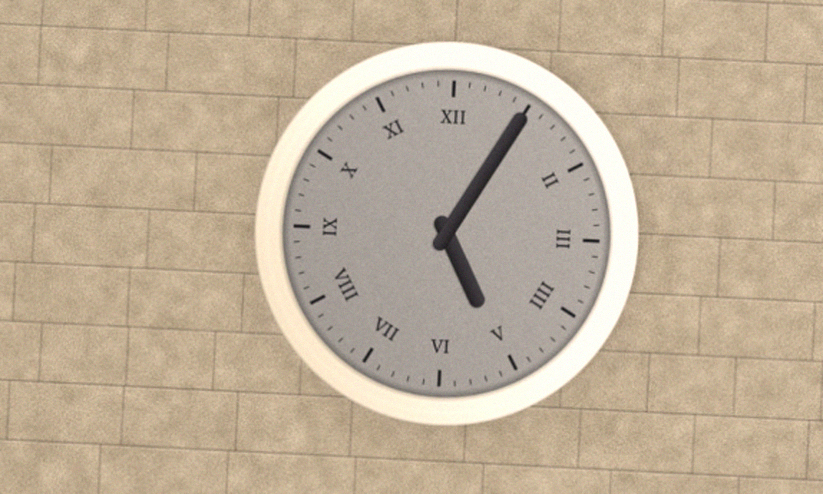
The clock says {"hour": 5, "minute": 5}
